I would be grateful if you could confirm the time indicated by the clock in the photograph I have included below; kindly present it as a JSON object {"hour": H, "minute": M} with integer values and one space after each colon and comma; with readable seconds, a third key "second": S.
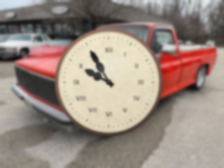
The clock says {"hour": 9, "minute": 55}
